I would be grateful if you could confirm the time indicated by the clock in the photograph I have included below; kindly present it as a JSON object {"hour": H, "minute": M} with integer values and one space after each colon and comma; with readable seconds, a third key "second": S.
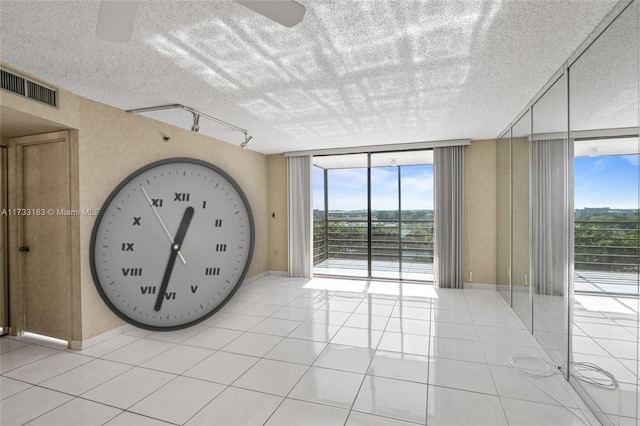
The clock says {"hour": 12, "minute": 31, "second": 54}
